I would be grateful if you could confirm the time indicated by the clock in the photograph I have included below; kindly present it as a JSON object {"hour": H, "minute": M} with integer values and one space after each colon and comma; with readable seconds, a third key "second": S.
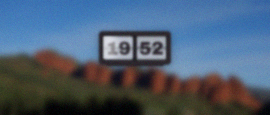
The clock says {"hour": 19, "minute": 52}
